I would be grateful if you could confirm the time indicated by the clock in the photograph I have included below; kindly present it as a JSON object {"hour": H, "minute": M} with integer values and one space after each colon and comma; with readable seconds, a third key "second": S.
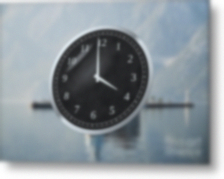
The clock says {"hour": 3, "minute": 59}
